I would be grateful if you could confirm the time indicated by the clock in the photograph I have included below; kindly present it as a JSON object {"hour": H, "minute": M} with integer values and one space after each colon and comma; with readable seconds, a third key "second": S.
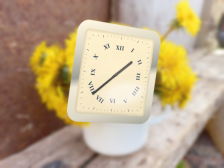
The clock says {"hour": 1, "minute": 38}
